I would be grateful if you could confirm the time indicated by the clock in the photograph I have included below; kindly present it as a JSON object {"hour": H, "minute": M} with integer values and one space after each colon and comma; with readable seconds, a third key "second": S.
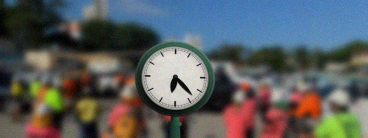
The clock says {"hour": 6, "minute": 23}
